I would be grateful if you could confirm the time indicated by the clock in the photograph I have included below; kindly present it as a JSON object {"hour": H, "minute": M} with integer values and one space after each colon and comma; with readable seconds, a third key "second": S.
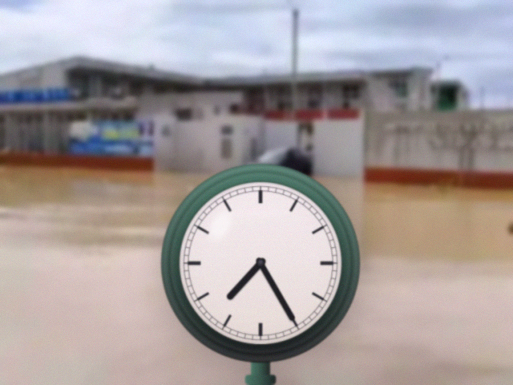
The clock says {"hour": 7, "minute": 25}
